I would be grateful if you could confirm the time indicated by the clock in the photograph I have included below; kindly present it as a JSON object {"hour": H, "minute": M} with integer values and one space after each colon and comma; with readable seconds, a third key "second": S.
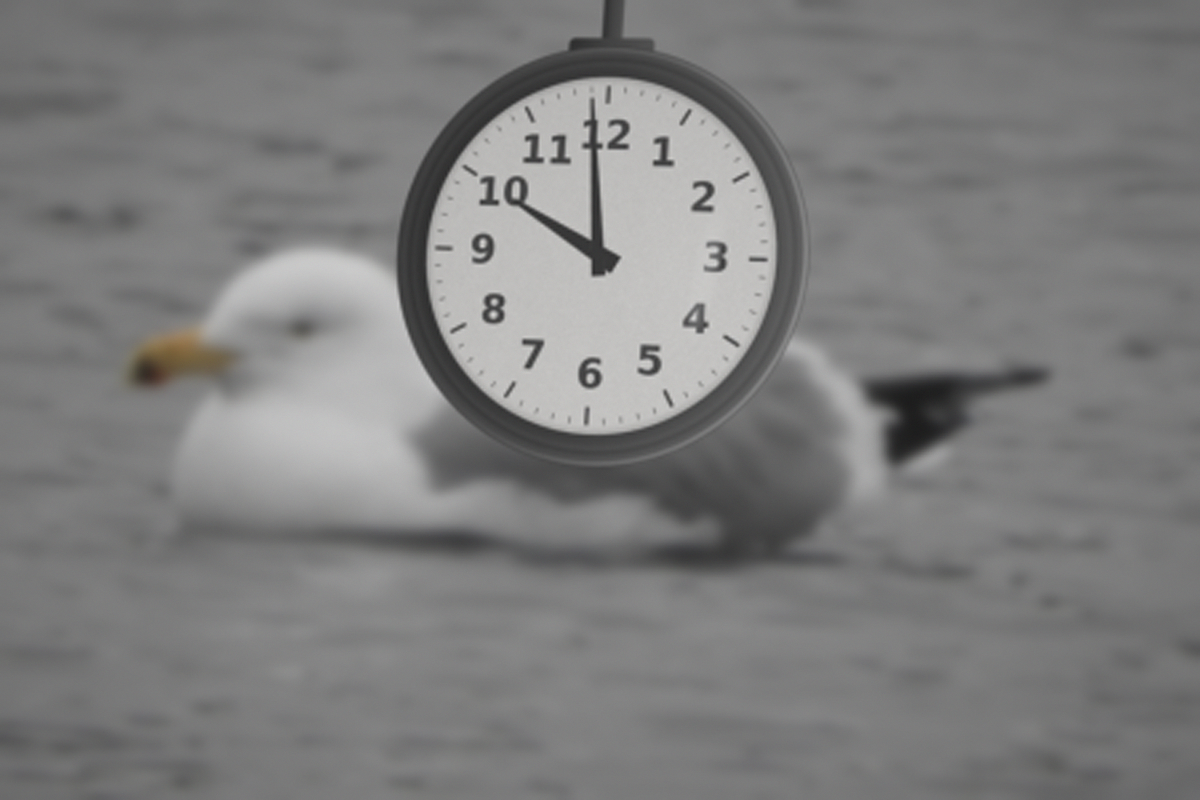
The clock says {"hour": 9, "minute": 59}
